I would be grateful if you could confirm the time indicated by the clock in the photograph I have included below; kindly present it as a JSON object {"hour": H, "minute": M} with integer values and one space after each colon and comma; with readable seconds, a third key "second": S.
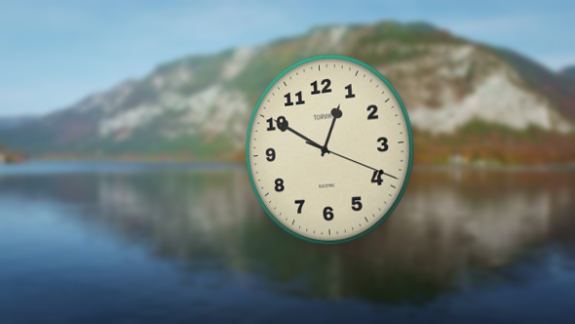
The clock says {"hour": 12, "minute": 50, "second": 19}
